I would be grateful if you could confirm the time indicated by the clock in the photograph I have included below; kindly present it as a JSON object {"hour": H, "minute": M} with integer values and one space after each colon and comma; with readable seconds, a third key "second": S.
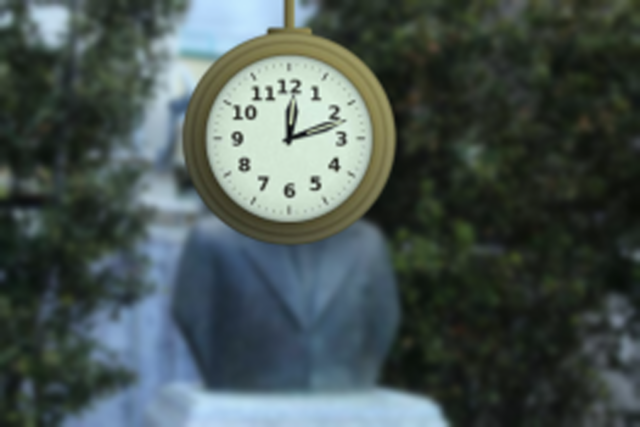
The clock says {"hour": 12, "minute": 12}
